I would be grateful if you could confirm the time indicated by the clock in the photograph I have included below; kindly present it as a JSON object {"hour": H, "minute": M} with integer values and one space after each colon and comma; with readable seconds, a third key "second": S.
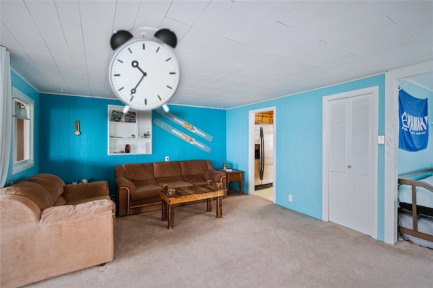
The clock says {"hour": 10, "minute": 36}
